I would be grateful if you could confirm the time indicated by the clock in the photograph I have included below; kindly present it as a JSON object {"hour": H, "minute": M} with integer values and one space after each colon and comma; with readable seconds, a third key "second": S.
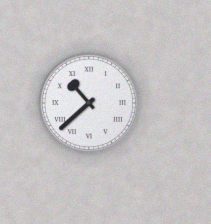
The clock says {"hour": 10, "minute": 38}
